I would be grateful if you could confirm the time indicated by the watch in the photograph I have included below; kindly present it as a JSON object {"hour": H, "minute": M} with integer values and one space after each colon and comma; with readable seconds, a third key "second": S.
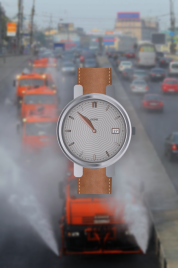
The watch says {"hour": 10, "minute": 53}
